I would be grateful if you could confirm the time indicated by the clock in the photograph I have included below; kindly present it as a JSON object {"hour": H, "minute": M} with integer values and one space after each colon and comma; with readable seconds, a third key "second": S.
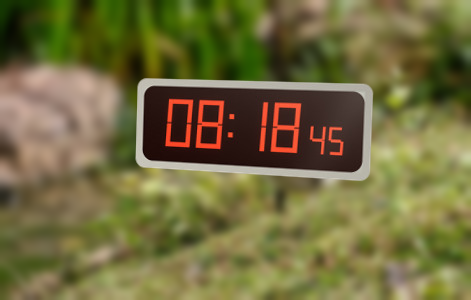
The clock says {"hour": 8, "minute": 18, "second": 45}
